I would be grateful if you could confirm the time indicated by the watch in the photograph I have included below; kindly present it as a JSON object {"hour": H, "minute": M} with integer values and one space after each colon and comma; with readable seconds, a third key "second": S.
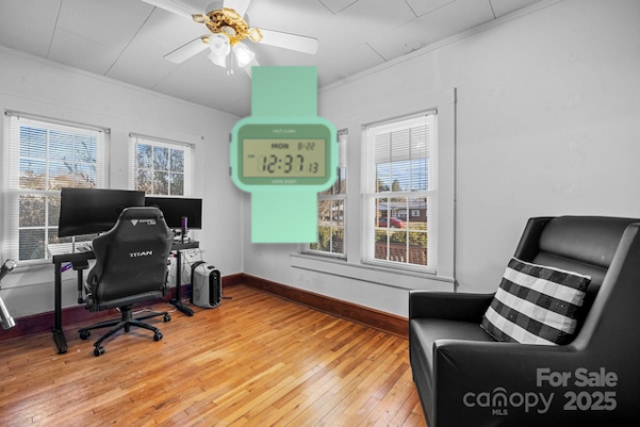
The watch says {"hour": 12, "minute": 37, "second": 13}
